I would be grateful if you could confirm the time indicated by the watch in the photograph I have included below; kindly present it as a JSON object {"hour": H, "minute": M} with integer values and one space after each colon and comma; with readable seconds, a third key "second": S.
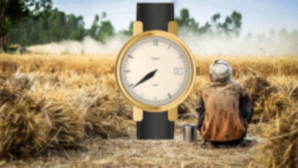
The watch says {"hour": 7, "minute": 39}
